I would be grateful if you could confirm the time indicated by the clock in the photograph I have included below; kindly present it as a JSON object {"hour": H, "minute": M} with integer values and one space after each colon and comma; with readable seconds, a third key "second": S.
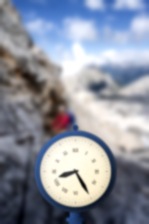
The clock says {"hour": 8, "minute": 25}
